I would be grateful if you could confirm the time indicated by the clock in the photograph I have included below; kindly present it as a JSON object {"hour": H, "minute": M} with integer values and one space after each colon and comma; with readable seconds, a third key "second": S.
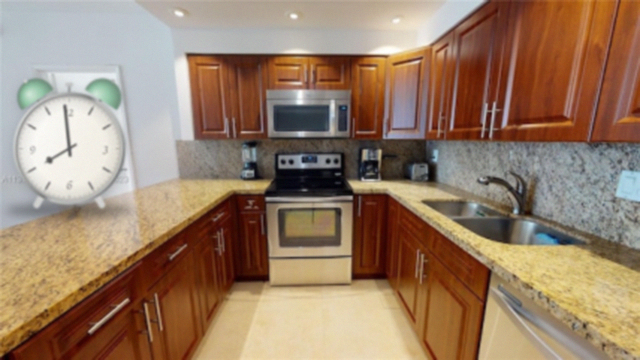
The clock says {"hour": 7, "minute": 59}
